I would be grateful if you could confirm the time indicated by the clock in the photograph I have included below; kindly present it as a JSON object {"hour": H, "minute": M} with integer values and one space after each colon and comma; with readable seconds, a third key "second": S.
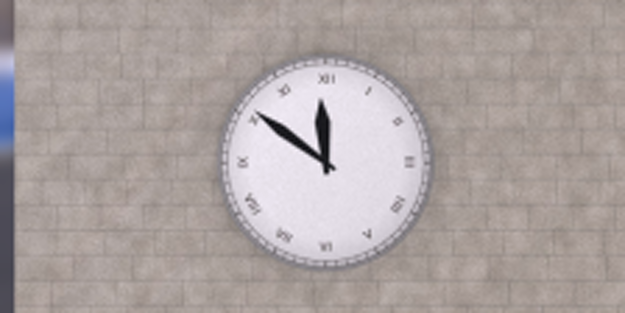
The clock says {"hour": 11, "minute": 51}
